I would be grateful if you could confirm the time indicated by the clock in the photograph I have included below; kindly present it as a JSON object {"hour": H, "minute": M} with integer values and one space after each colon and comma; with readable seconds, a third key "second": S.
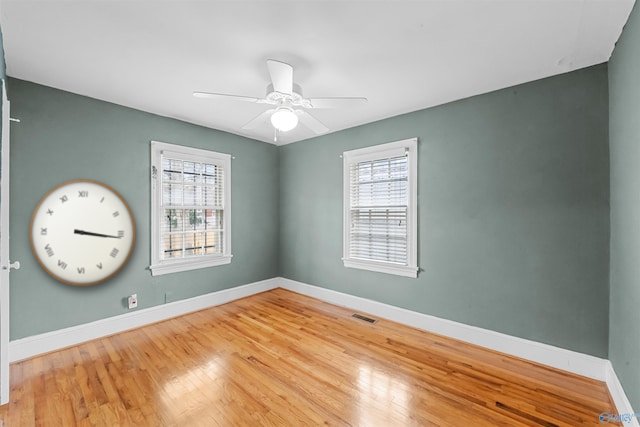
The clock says {"hour": 3, "minute": 16}
